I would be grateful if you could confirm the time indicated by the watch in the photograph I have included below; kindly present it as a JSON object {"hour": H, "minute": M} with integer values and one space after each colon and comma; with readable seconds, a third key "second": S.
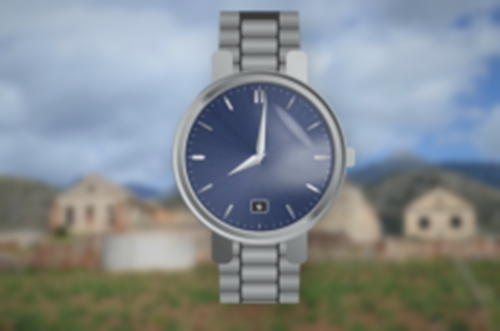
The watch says {"hour": 8, "minute": 1}
